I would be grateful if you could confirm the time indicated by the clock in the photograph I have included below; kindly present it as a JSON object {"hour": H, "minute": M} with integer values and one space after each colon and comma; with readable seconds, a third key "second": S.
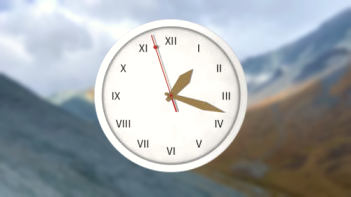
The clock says {"hour": 1, "minute": 17, "second": 57}
